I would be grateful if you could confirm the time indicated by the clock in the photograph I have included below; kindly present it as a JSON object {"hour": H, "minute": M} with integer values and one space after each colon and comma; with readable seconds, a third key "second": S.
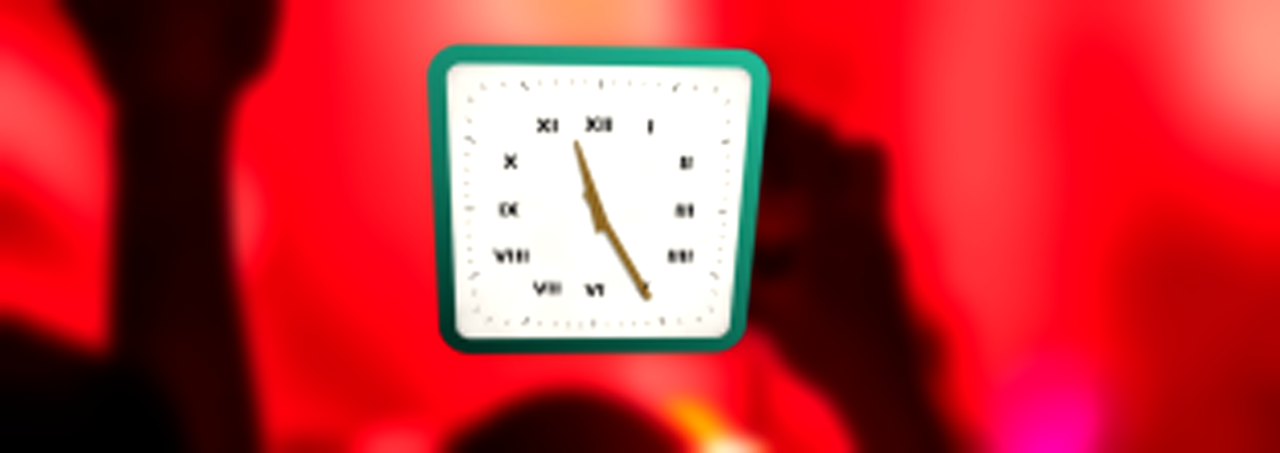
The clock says {"hour": 11, "minute": 25}
